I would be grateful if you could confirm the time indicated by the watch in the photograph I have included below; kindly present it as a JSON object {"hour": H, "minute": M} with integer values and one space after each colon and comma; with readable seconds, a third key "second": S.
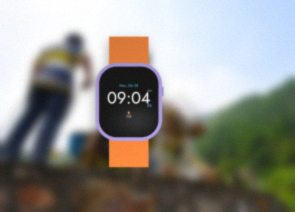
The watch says {"hour": 9, "minute": 4}
